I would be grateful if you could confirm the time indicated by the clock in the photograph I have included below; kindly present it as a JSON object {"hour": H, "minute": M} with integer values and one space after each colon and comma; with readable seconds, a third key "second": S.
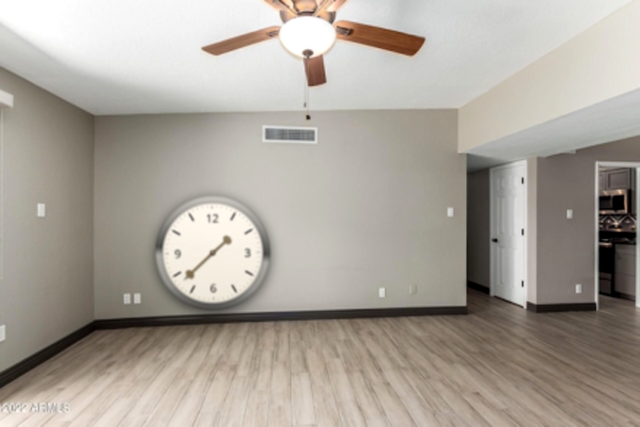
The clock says {"hour": 1, "minute": 38}
